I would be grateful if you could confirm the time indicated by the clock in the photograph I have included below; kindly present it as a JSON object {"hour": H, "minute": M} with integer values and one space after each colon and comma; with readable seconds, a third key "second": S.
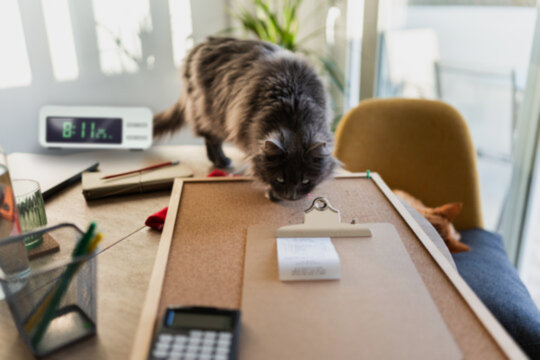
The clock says {"hour": 8, "minute": 11}
